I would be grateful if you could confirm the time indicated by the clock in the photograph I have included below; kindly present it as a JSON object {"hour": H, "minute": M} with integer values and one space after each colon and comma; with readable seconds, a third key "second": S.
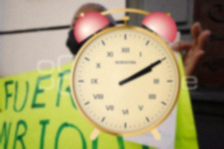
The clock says {"hour": 2, "minute": 10}
